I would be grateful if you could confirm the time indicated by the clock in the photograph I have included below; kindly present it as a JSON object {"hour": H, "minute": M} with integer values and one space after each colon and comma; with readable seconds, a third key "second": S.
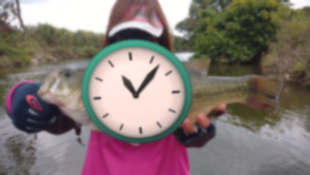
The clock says {"hour": 11, "minute": 7}
